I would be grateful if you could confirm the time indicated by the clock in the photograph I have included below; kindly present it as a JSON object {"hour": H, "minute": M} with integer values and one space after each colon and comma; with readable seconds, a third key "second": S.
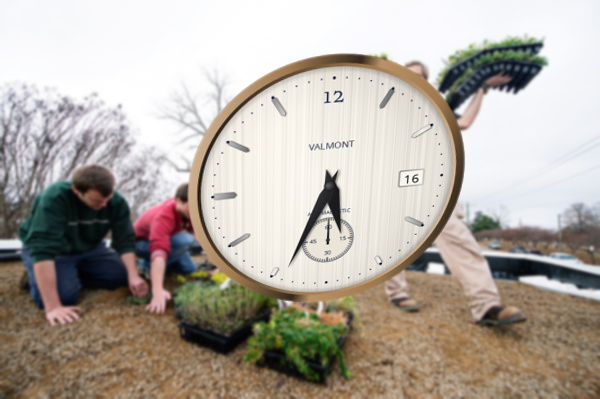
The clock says {"hour": 5, "minute": 34}
